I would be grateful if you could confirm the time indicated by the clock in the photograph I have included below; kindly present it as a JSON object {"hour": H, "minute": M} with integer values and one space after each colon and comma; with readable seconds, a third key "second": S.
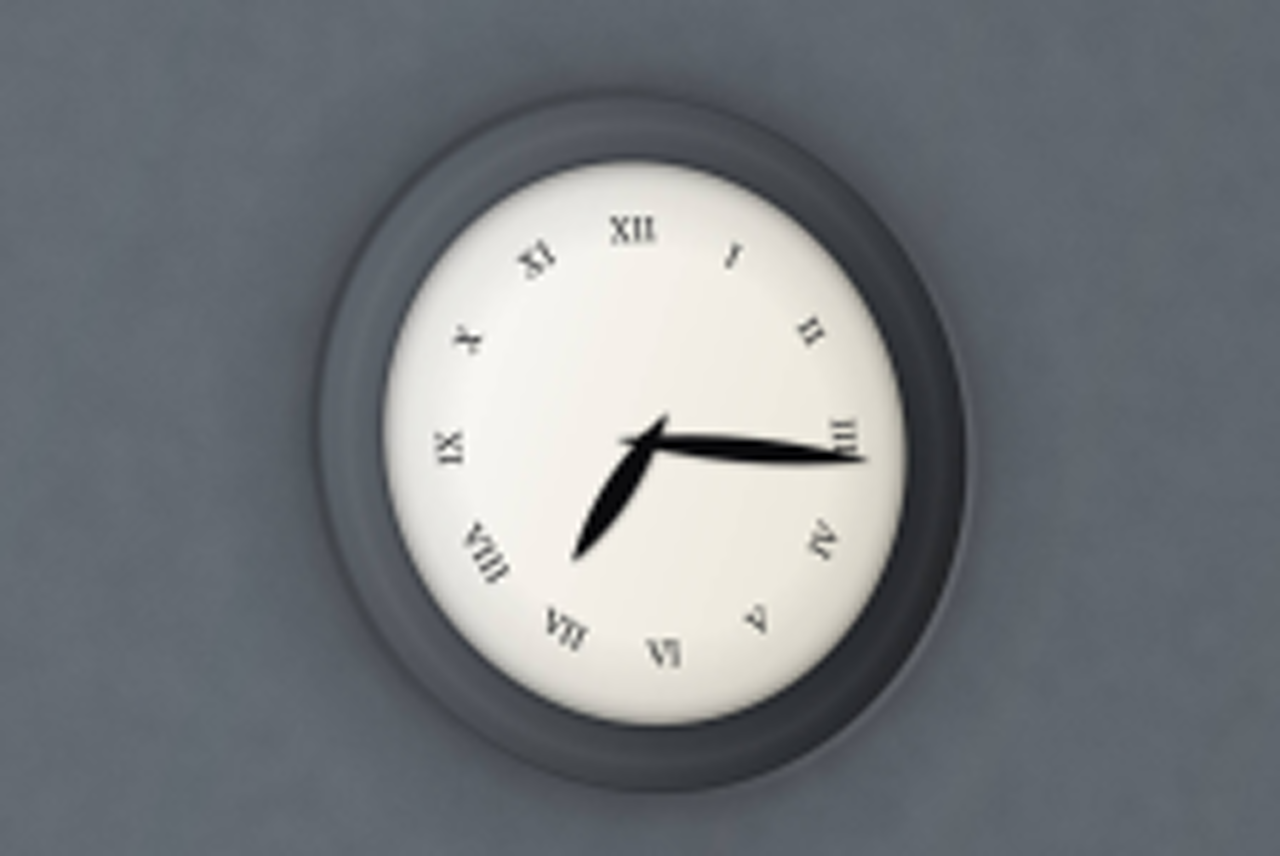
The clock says {"hour": 7, "minute": 16}
